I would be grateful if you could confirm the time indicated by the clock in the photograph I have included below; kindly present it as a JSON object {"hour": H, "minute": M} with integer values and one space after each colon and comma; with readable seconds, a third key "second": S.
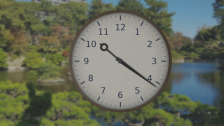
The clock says {"hour": 10, "minute": 21}
